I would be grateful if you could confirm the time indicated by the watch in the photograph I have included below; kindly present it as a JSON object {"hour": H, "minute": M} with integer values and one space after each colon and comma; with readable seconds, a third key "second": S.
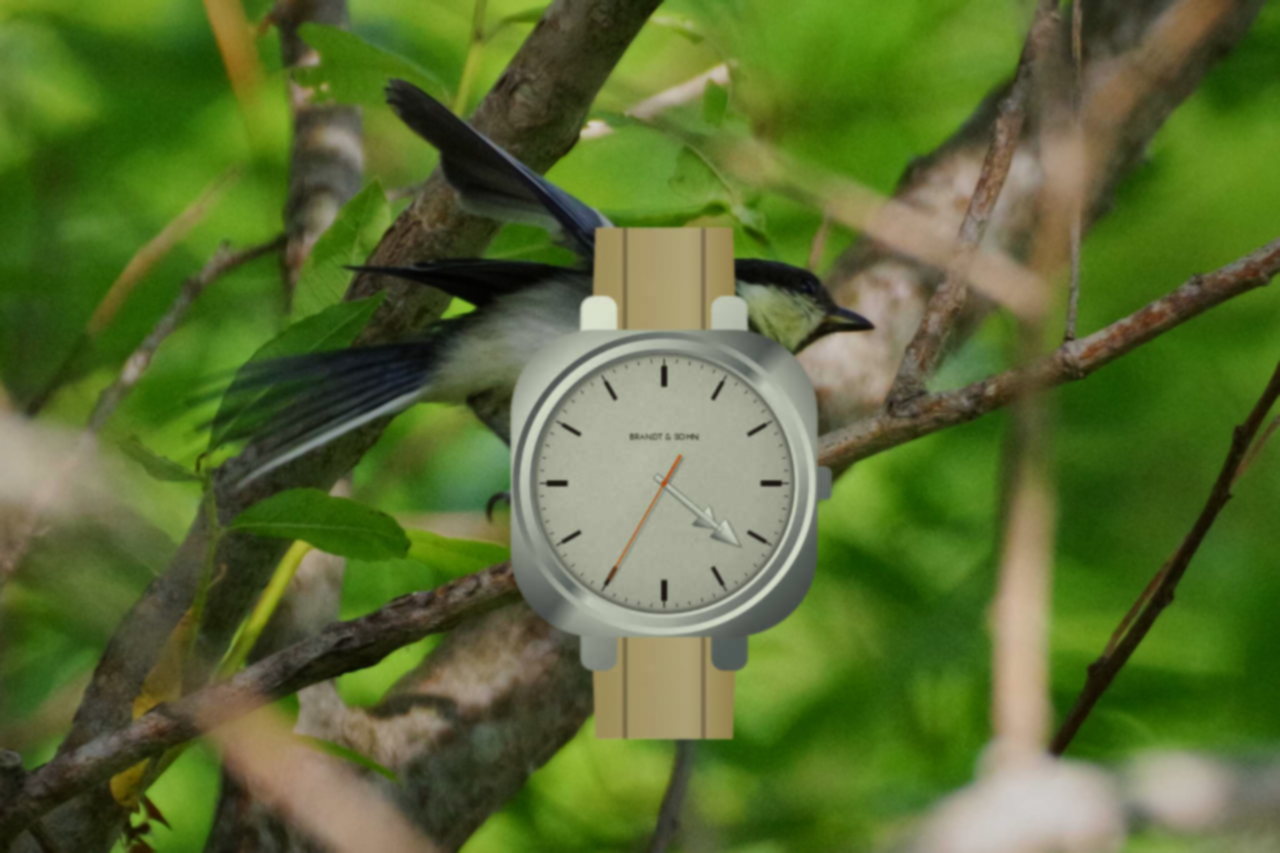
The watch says {"hour": 4, "minute": 21, "second": 35}
